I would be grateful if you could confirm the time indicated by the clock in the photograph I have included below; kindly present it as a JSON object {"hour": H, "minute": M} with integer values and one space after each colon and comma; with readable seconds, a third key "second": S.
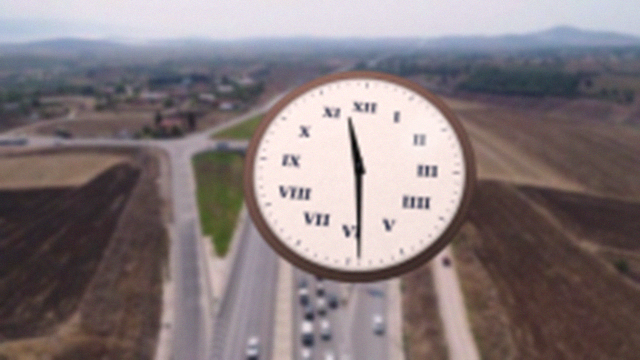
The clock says {"hour": 11, "minute": 29}
